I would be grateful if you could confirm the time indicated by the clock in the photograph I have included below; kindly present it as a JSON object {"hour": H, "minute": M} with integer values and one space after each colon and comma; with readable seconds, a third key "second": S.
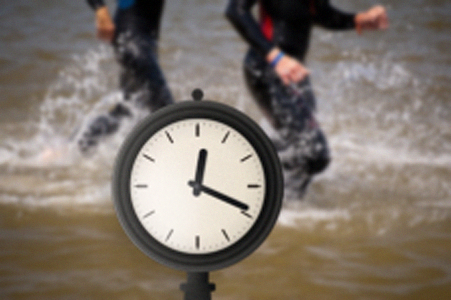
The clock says {"hour": 12, "minute": 19}
